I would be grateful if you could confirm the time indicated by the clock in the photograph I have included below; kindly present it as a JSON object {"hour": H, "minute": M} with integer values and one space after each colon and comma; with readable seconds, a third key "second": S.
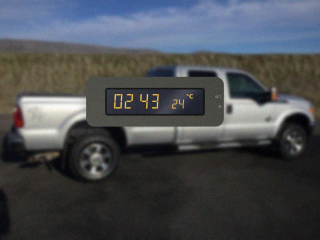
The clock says {"hour": 2, "minute": 43}
